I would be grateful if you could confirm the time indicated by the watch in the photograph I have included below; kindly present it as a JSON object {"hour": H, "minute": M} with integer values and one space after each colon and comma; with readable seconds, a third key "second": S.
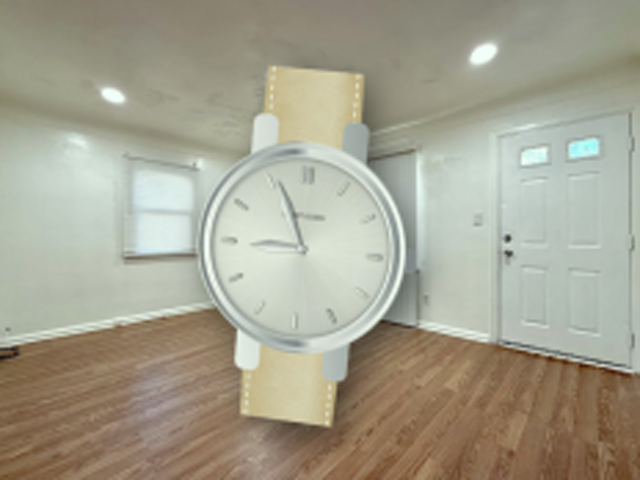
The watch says {"hour": 8, "minute": 56}
